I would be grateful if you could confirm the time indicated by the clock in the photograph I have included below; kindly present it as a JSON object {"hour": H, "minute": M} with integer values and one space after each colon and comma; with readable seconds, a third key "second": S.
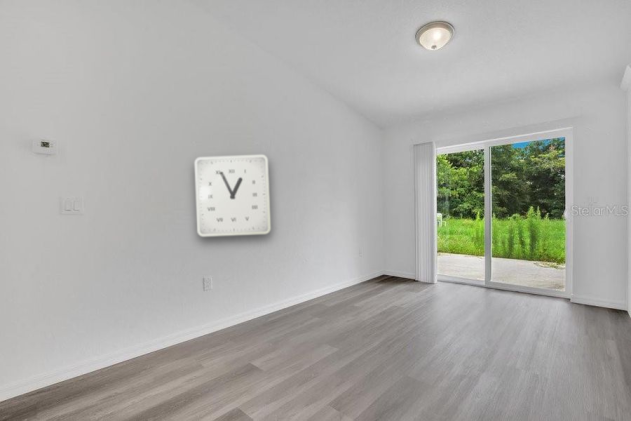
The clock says {"hour": 12, "minute": 56}
